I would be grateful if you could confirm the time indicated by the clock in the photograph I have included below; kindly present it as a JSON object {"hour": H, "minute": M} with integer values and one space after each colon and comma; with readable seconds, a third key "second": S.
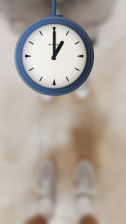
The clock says {"hour": 1, "minute": 0}
